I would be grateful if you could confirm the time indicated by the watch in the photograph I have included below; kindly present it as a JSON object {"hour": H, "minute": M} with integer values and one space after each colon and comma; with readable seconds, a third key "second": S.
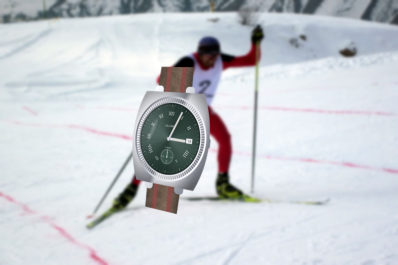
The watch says {"hour": 3, "minute": 4}
